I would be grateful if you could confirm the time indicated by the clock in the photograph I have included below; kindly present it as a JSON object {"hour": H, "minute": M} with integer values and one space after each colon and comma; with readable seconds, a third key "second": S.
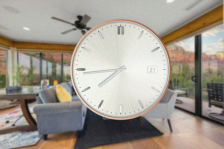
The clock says {"hour": 7, "minute": 44}
